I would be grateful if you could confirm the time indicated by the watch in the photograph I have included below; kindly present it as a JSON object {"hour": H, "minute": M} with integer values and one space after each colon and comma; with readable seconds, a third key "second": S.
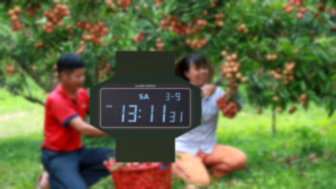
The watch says {"hour": 13, "minute": 11, "second": 31}
